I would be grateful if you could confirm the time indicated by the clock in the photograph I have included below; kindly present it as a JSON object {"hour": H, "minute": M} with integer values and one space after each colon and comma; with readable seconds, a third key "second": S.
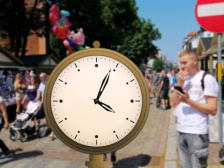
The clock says {"hour": 4, "minute": 4}
